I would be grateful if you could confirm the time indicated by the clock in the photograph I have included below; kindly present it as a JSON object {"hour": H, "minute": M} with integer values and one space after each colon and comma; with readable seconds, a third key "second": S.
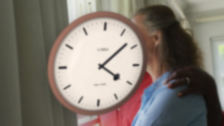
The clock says {"hour": 4, "minute": 8}
